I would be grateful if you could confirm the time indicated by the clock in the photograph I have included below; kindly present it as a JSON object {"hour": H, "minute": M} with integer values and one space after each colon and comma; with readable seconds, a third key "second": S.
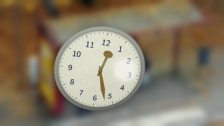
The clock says {"hour": 12, "minute": 27}
